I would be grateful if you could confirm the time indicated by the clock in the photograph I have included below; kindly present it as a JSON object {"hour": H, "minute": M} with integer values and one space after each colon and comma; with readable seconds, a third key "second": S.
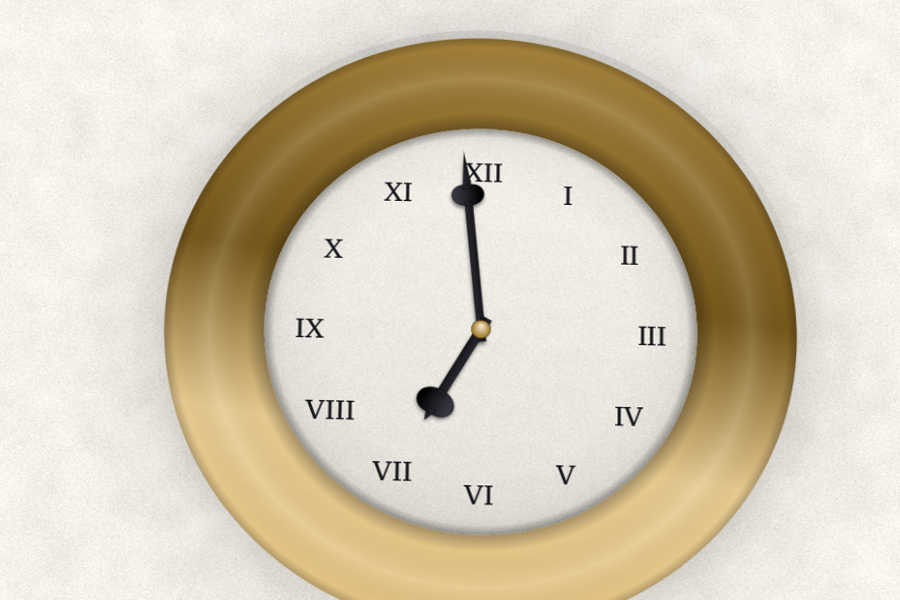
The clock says {"hour": 6, "minute": 59}
